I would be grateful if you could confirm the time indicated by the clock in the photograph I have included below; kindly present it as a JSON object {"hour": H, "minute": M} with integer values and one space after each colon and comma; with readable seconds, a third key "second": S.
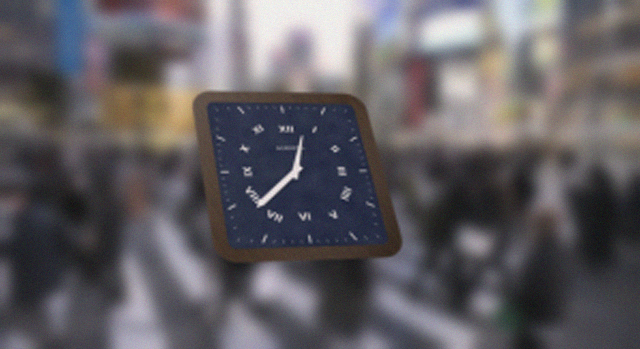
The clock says {"hour": 12, "minute": 38}
